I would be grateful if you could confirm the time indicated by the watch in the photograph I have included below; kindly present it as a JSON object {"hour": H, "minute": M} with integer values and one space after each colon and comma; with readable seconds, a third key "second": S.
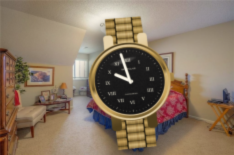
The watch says {"hour": 9, "minute": 58}
